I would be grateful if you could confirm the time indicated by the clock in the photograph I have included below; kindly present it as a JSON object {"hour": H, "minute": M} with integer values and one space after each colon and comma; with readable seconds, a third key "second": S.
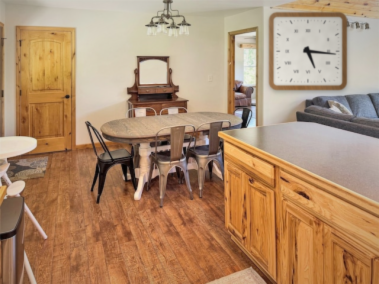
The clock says {"hour": 5, "minute": 16}
